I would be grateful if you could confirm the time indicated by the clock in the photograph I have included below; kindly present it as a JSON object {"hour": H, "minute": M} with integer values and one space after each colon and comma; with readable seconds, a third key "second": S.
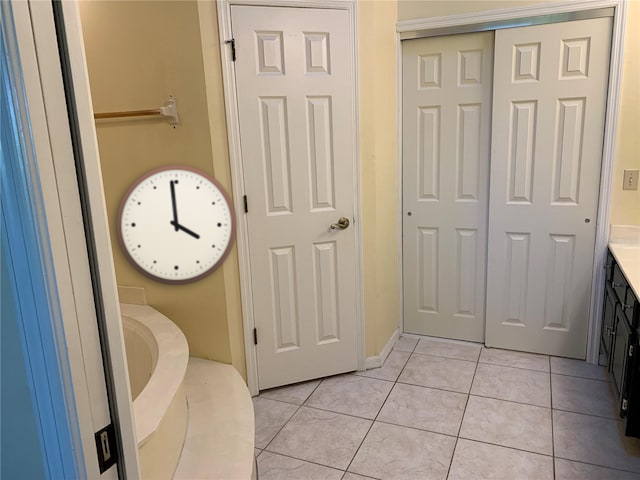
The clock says {"hour": 3, "minute": 59}
